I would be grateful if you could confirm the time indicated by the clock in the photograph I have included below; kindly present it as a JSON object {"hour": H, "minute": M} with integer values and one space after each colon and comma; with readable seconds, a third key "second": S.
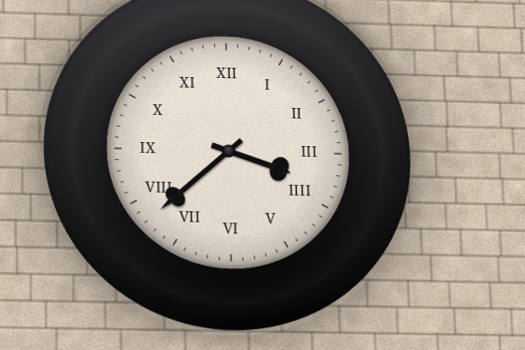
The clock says {"hour": 3, "minute": 38}
